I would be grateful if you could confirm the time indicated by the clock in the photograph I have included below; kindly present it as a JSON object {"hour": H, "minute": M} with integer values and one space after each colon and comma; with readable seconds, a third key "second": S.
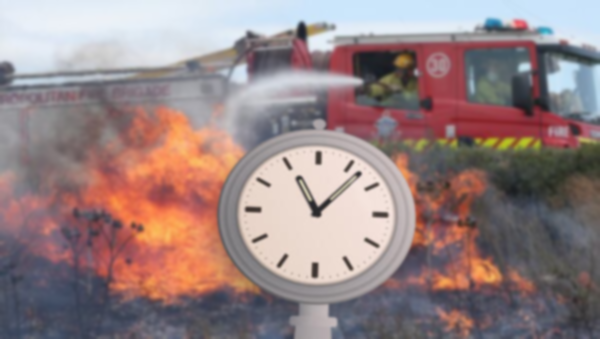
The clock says {"hour": 11, "minute": 7}
